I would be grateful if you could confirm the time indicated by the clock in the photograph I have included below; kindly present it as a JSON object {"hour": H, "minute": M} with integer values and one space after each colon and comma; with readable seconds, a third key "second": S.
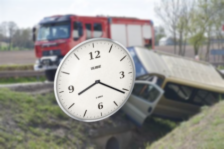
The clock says {"hour": 8, "minute": 21}
